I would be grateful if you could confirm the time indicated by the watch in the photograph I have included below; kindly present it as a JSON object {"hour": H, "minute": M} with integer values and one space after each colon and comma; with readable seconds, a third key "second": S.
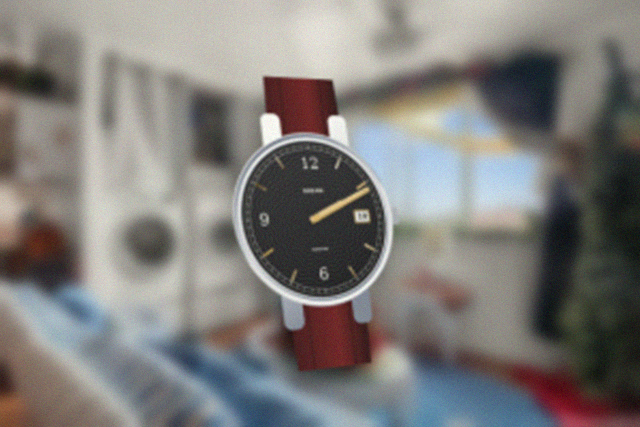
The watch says {"hour": 2, "minute": 11}
